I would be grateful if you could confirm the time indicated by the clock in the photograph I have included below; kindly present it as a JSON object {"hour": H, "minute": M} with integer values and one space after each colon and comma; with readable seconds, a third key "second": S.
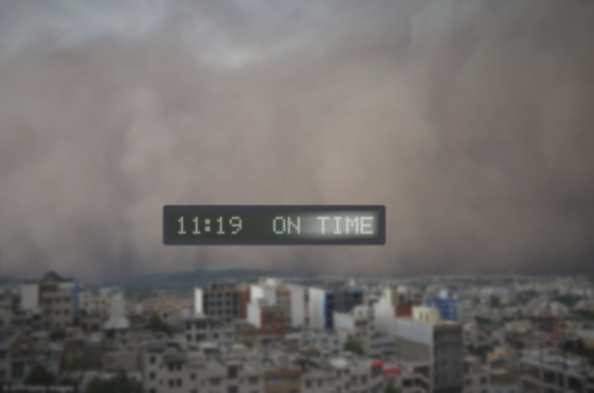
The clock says {"hour": 11, "minute": 19}
